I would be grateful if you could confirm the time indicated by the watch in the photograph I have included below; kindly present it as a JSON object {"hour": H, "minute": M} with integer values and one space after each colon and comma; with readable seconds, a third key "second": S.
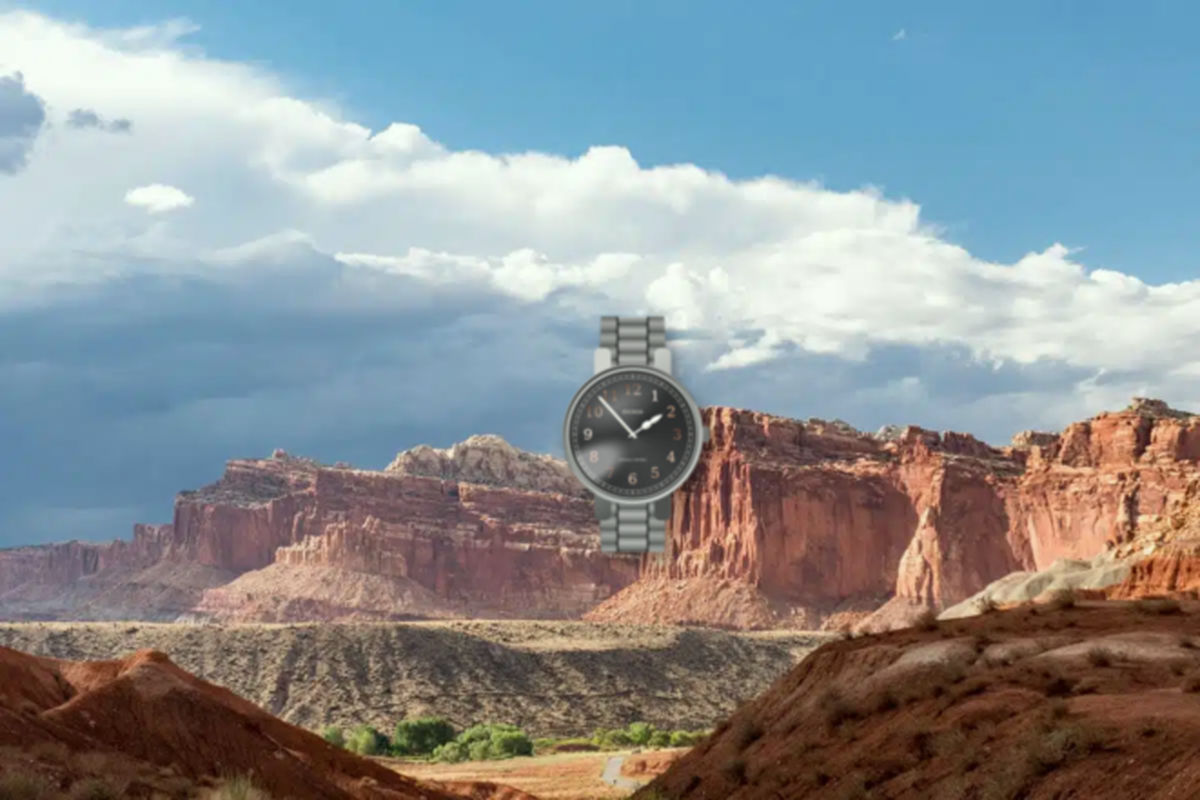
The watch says {"hour": 1, "minute": 53}
